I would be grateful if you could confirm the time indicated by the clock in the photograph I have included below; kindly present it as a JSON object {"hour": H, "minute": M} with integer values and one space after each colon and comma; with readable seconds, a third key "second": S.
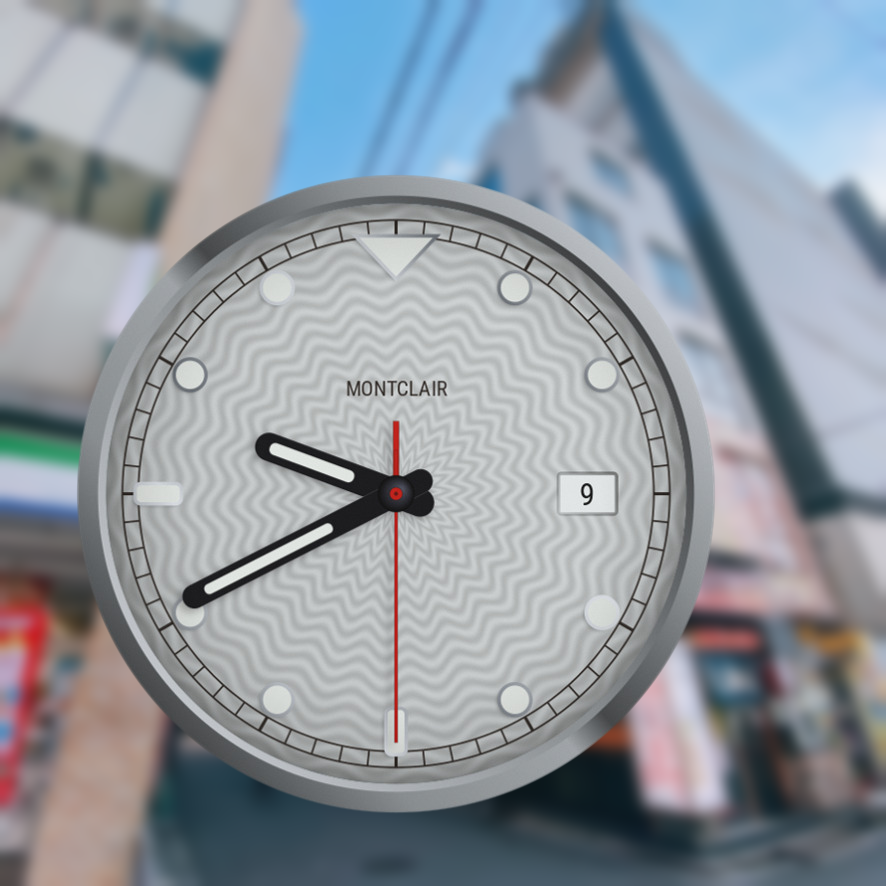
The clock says {"hour": 9, "minute": 40, "second": 30}
